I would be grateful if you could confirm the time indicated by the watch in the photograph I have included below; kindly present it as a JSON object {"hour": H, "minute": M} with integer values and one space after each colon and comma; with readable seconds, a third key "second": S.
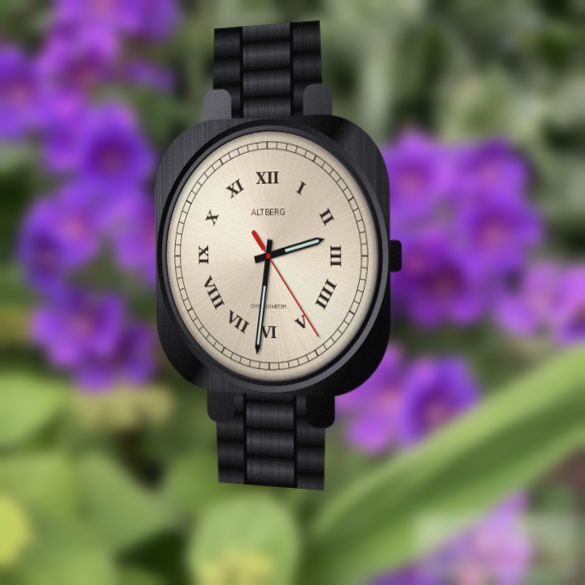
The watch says {"hour": 2, "minute": 31, "second": 24}
